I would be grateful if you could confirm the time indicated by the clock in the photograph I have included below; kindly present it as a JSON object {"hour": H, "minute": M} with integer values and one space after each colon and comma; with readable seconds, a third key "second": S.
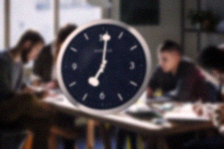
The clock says {"hour": 7, "minute": 1}
